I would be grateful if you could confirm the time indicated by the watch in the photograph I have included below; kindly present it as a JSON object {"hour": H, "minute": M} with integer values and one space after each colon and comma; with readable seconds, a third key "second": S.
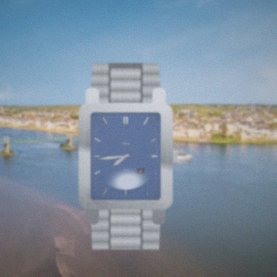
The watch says {"hour": 7, "minute": 44}
